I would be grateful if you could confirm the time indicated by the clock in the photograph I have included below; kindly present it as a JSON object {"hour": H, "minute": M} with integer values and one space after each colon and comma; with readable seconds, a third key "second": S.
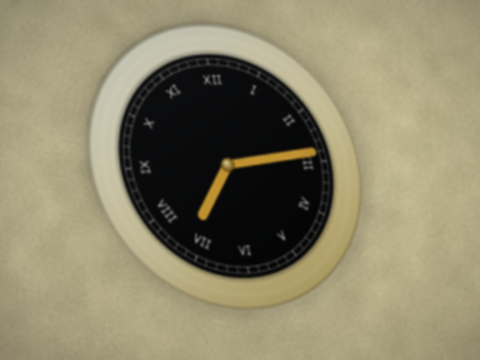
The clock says {"hour": 7, "minute": 14}
